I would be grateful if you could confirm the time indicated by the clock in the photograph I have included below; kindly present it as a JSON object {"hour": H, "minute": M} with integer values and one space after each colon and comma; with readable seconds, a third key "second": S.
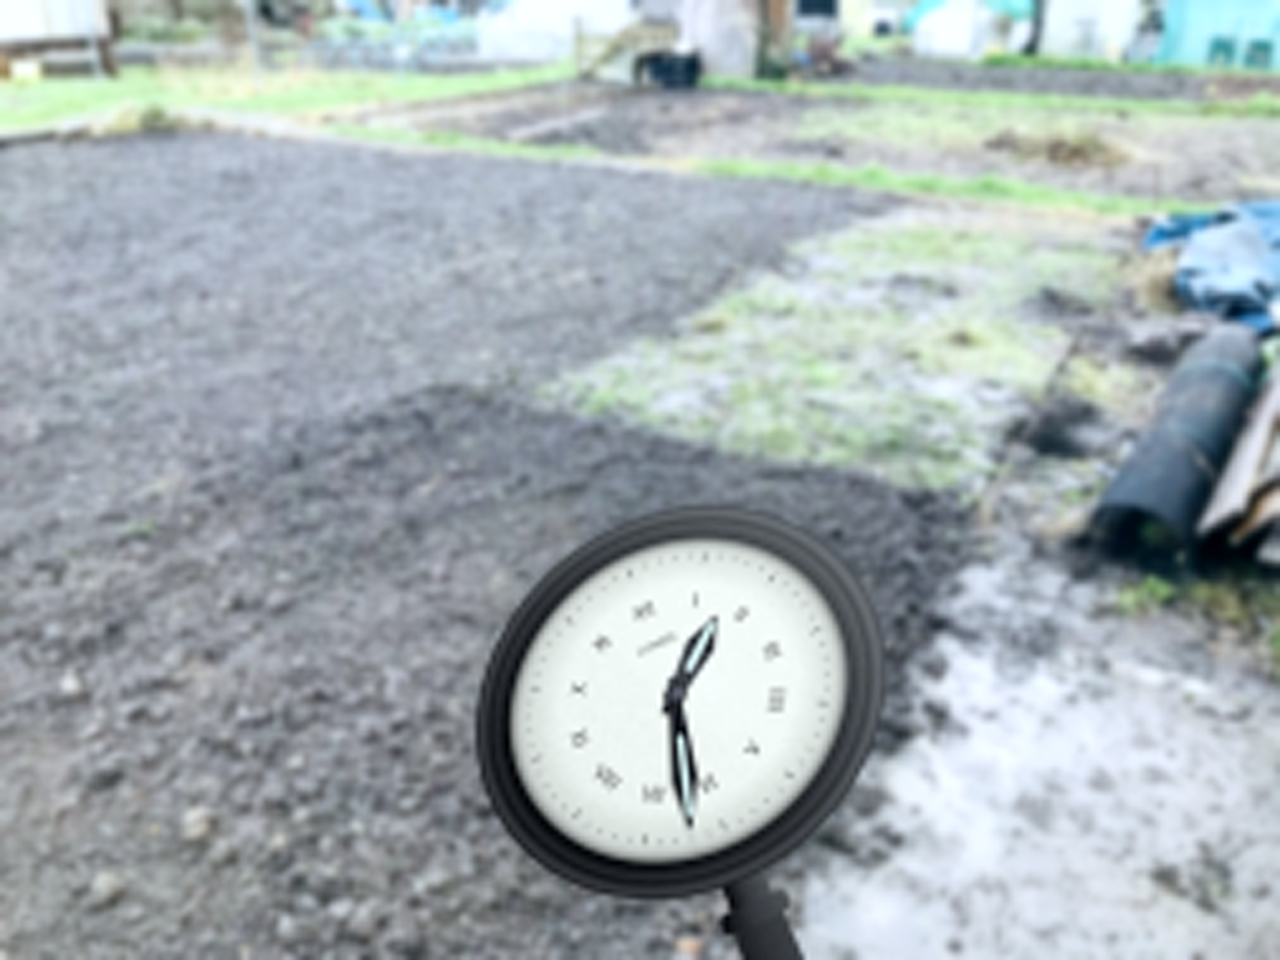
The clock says {"hour": 1, "minute": 32}
